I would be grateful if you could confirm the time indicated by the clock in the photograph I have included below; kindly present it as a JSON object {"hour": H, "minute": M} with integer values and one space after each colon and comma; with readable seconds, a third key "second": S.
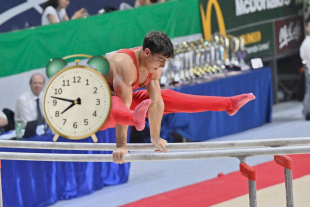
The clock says {"hour": 7, "minute": 47}
